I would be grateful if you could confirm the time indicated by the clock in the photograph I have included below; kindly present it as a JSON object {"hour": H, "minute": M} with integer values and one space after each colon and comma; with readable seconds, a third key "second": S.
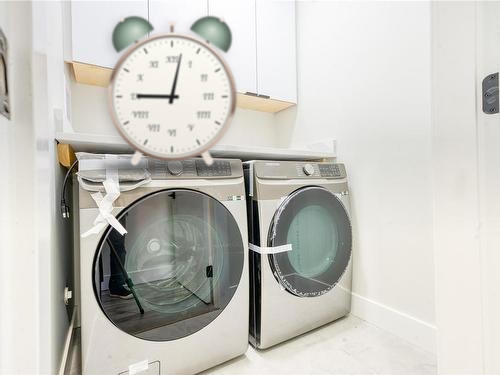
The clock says {"hour": 9, "minute": 2}
